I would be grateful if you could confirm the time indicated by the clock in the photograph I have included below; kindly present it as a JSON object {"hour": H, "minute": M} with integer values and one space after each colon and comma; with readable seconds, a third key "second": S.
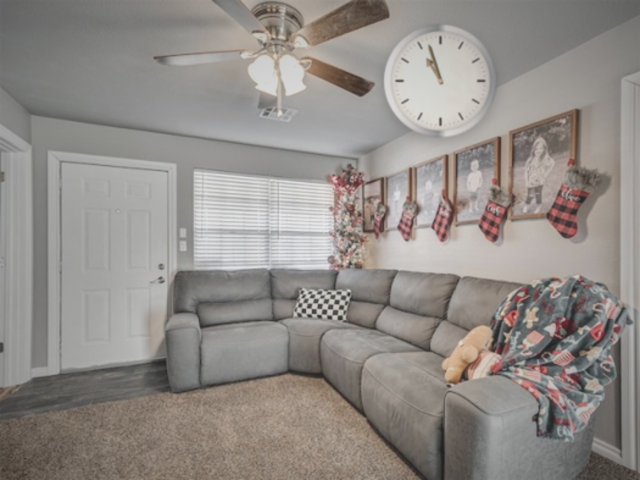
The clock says {"hour": 10, "minute": 57}
